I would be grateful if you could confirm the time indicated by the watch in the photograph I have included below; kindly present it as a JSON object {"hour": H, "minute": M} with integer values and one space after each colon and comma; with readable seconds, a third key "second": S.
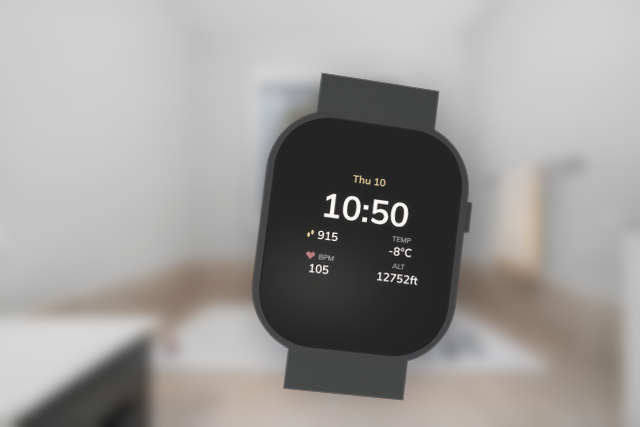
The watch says {"hour": 10, "minute": 50}
